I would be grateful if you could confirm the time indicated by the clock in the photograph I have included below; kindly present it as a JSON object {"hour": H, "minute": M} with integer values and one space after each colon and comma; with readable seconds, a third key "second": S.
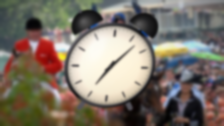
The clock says {"hour": 7, "minute": 7}
